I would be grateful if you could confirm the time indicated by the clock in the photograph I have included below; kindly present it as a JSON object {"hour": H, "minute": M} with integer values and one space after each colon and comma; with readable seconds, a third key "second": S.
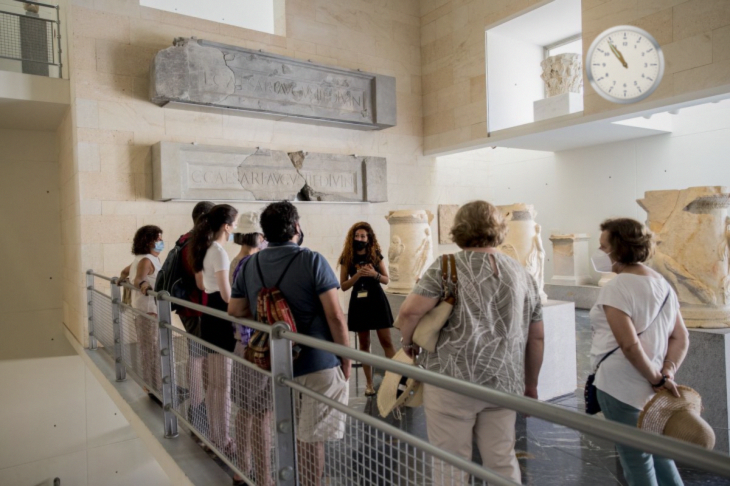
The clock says {"hour": 10, "minute": 54}
